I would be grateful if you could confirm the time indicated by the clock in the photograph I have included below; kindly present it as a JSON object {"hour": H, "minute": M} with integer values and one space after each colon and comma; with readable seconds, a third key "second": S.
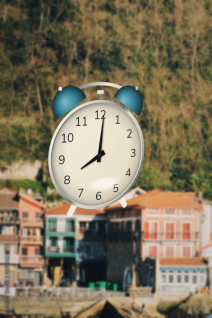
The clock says {"hour": 8, "minute": 1}
